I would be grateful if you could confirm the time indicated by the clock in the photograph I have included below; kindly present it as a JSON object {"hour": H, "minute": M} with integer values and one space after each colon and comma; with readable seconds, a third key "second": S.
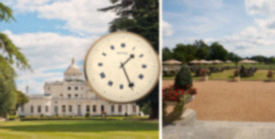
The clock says {"hour": 1, "minute": 26}
